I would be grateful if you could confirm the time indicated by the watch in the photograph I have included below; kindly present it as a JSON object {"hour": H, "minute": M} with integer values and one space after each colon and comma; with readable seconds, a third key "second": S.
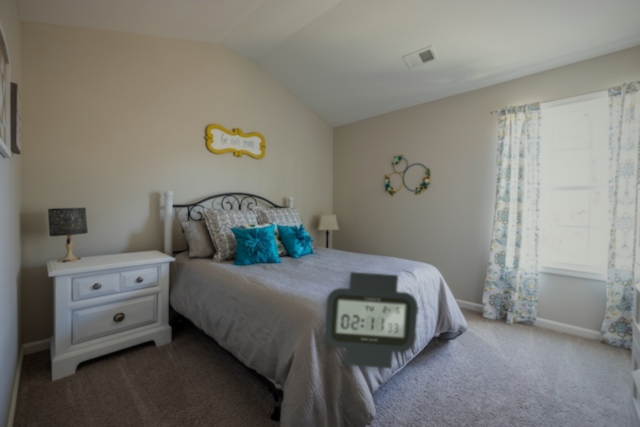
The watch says {"hour": 2, "minute": 11}
